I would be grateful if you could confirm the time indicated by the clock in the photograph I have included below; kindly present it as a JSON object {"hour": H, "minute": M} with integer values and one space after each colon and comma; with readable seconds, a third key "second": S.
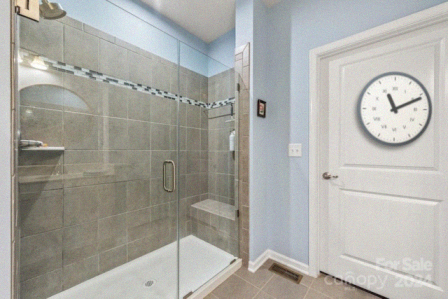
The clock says {"hour": 11, "minute": 11}
